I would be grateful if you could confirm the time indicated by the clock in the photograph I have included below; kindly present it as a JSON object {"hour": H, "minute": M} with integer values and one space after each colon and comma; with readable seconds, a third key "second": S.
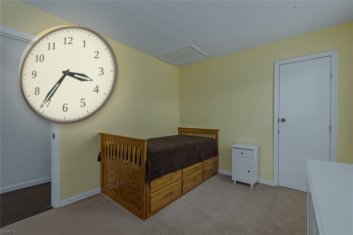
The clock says {"hour": 3, "minute": 36}
